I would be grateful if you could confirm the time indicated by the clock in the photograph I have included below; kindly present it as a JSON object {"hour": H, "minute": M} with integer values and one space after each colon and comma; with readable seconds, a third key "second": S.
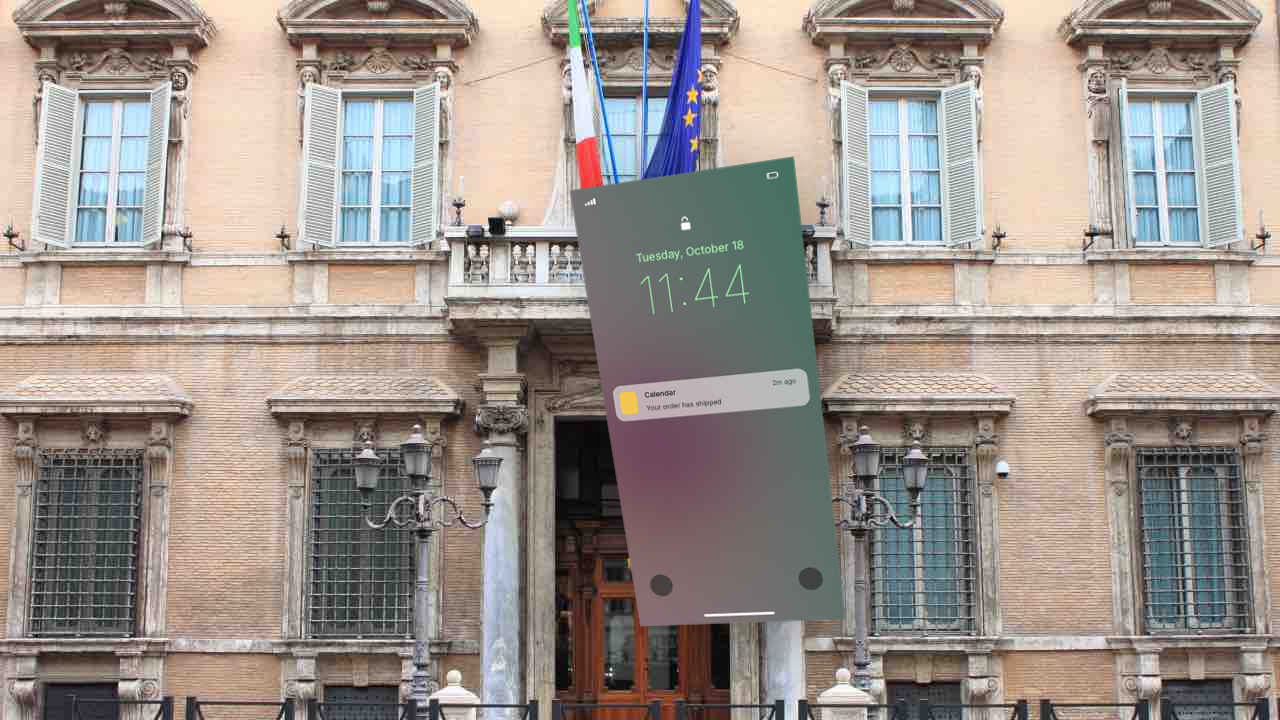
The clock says {"hour": 11, "minute": 44}
